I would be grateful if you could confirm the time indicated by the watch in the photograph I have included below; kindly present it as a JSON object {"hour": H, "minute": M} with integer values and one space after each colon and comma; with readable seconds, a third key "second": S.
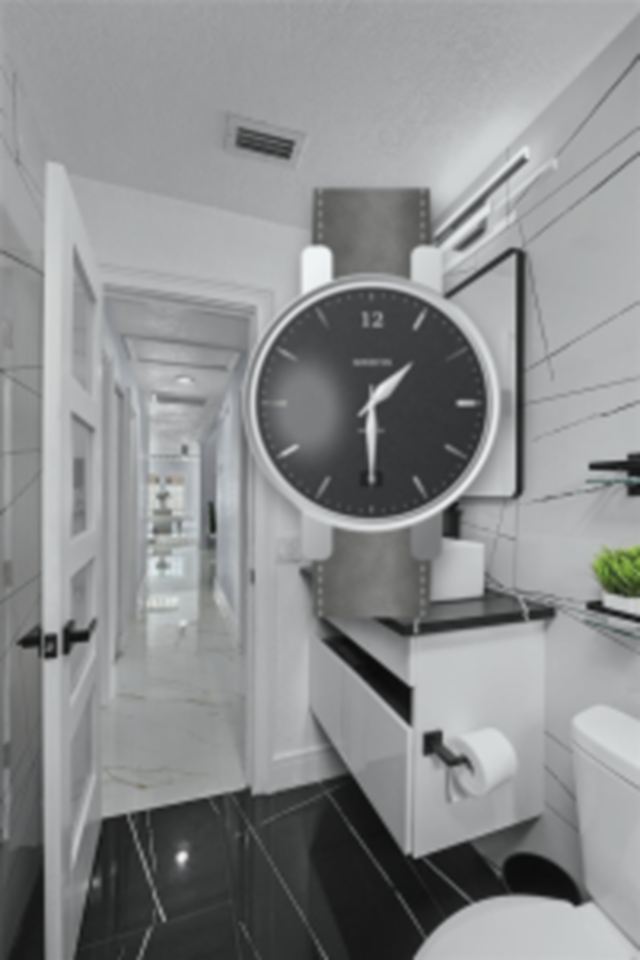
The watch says {"hour": 1, "minute": 30}
